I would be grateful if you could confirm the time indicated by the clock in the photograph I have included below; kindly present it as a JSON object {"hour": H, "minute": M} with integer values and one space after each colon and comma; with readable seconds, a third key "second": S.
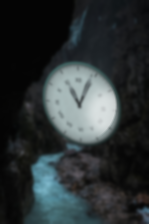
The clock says {"hour": 11, "minute": 4}
